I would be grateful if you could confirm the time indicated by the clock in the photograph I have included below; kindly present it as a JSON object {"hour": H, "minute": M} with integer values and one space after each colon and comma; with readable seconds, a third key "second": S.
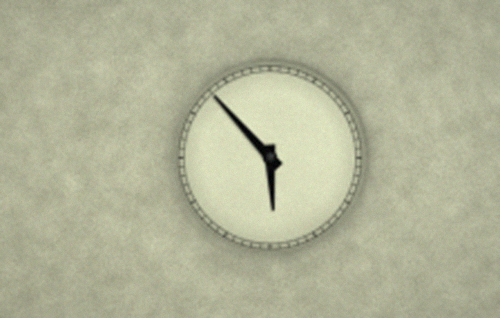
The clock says {"hour": 5, "minute": 53}
